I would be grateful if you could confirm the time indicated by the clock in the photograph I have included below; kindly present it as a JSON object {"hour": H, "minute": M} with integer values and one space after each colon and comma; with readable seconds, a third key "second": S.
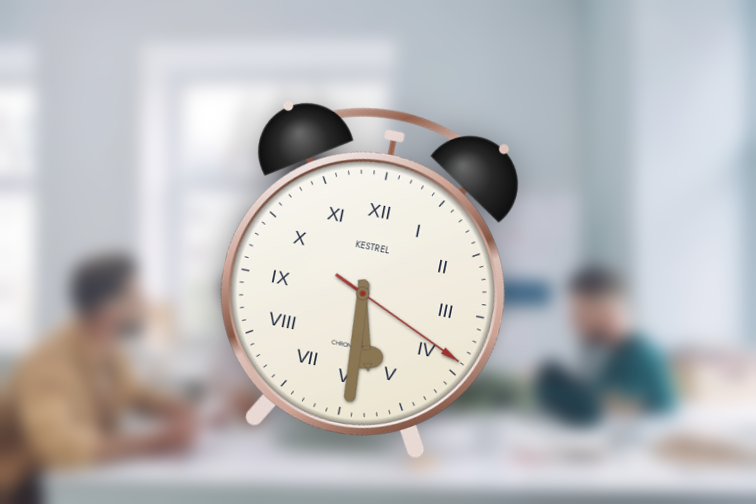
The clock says {"hour": 5, "minute": 29, "second": 19}
